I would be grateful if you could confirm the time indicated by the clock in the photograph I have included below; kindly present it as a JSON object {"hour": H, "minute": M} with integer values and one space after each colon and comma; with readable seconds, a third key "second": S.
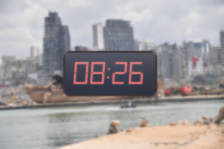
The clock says {"hour": 8, "minute": 26}
